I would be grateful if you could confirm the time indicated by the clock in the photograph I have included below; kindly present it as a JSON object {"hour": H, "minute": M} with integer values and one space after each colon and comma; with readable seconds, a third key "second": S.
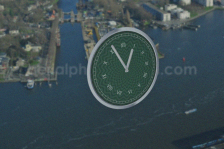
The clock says {"hour": 12, "minute": 56}
